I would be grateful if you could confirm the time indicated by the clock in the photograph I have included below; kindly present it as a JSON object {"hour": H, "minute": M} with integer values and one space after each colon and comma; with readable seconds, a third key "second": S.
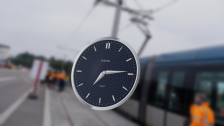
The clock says {"hour": 7, "minute": 14}
